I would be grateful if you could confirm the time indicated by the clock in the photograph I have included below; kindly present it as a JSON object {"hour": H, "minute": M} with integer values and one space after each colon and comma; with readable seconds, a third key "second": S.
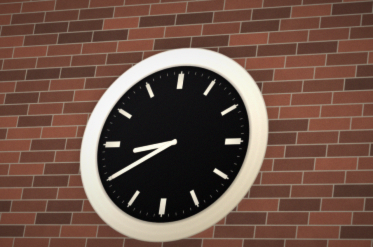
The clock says {"hour": 8, "minute": 40}
